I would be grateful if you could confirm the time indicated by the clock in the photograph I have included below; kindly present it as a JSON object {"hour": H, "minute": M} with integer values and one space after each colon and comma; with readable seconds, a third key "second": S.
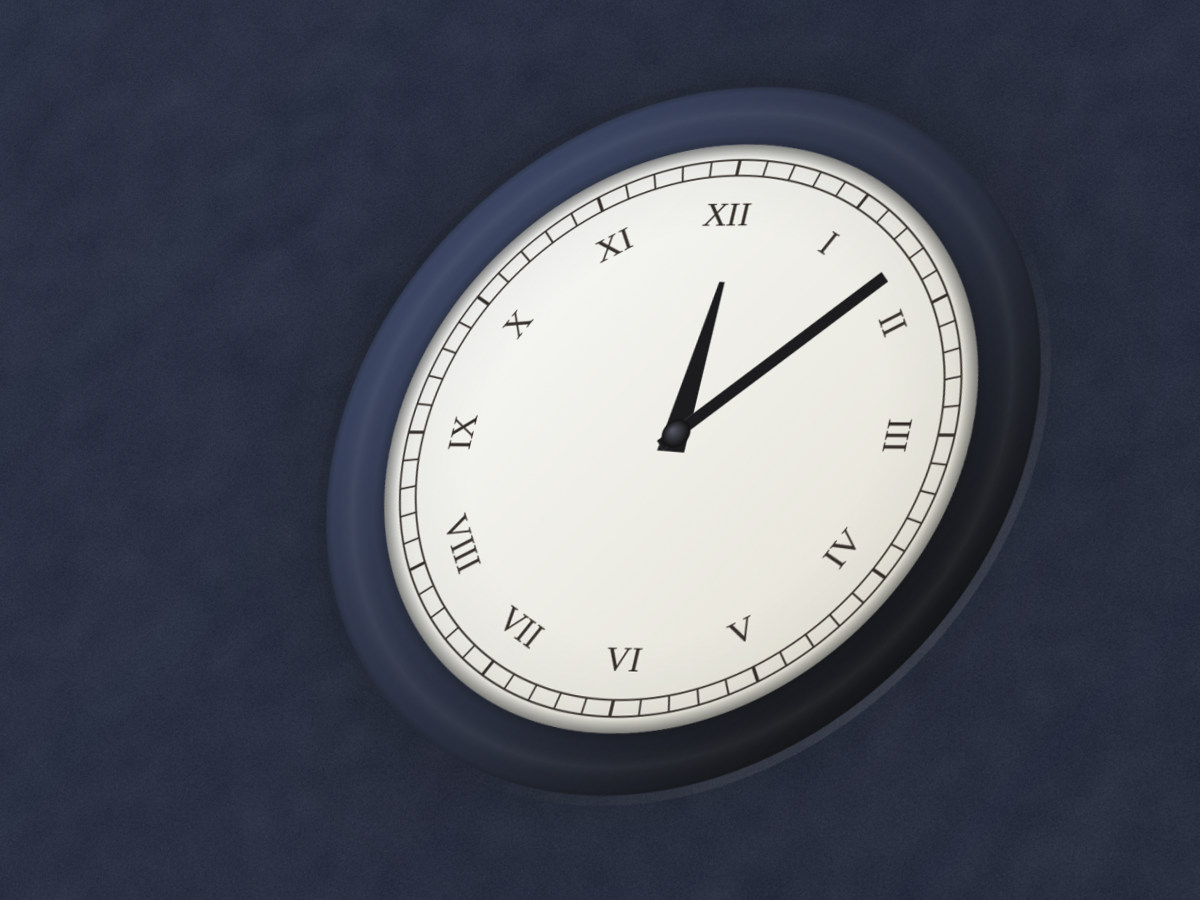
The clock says {"hour": 12, "minute": 8}
